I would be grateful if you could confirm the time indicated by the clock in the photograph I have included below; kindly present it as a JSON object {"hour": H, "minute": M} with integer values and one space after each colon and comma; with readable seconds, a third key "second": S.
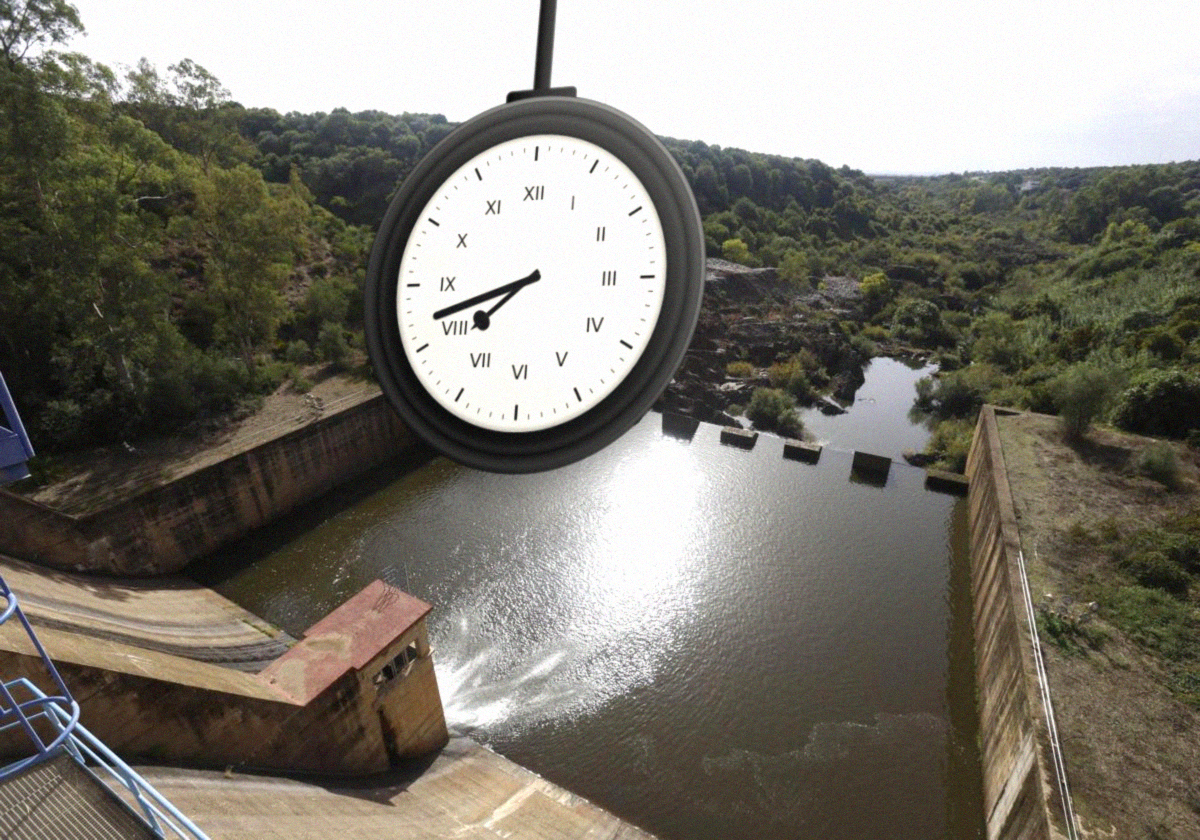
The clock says {"hour": 7, "minute": 42}
